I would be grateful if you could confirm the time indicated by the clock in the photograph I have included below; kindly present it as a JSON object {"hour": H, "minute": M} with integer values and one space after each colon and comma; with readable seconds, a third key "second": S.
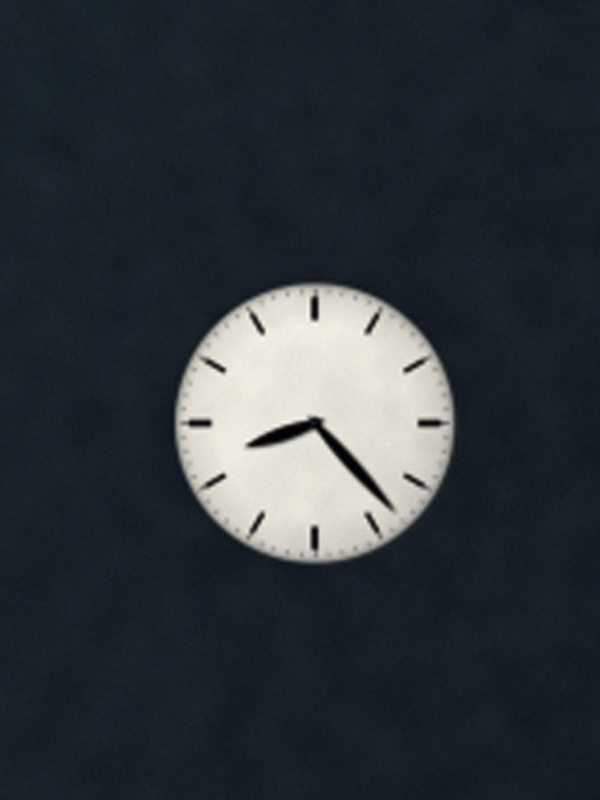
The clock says {"hour": 8, "minute": 23}
